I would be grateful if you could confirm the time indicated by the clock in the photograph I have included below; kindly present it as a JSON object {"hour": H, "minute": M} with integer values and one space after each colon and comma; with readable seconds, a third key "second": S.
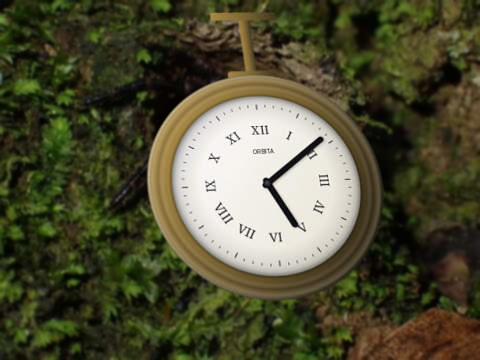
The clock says {"hour": 5, "minute": 9}
